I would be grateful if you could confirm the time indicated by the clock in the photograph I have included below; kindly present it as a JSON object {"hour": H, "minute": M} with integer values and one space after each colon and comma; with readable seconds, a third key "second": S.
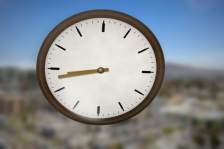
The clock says {"hour": 8, "minute": 43}
